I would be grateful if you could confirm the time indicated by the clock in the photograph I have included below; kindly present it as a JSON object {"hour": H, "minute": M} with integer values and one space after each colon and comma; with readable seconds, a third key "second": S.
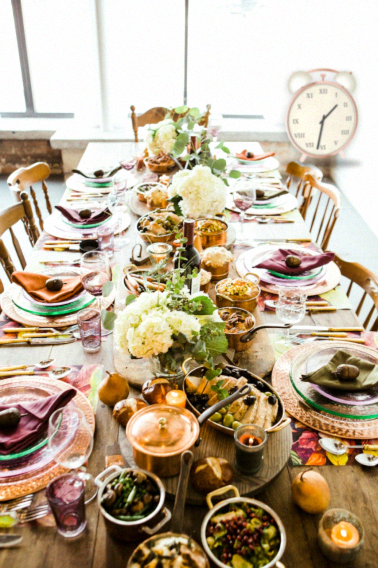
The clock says {"hour": 1, "minute": 32}
